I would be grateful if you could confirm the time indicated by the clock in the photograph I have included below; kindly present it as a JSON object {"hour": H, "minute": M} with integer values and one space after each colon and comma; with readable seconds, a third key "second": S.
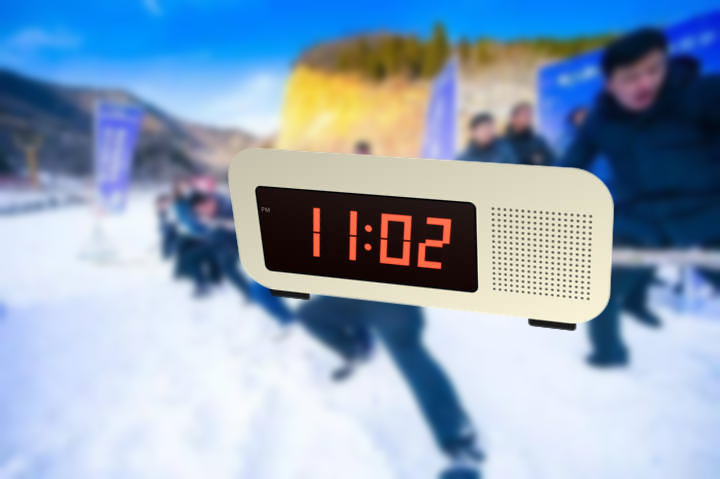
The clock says {"hour": 11, "minute": 2}
